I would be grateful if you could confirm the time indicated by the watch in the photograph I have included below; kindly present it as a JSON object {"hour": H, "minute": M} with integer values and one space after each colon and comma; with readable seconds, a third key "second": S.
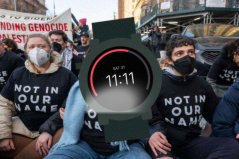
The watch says {"hour": 11, "minute": 11}
